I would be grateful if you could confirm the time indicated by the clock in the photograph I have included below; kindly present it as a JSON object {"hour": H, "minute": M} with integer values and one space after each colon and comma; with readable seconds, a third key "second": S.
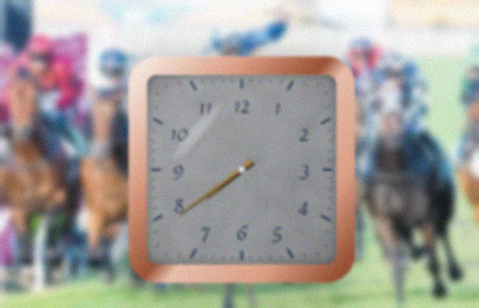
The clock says {"hour": 7, "minute": 39}
